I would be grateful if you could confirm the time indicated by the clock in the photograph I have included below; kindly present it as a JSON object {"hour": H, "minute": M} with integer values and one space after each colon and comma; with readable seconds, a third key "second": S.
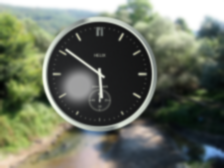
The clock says {"hour": 5, "minute": 51}
